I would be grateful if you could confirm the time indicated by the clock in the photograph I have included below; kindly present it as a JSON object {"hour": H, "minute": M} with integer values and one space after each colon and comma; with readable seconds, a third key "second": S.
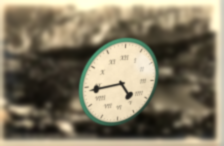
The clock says {"hour": 4, "minute": 44}
